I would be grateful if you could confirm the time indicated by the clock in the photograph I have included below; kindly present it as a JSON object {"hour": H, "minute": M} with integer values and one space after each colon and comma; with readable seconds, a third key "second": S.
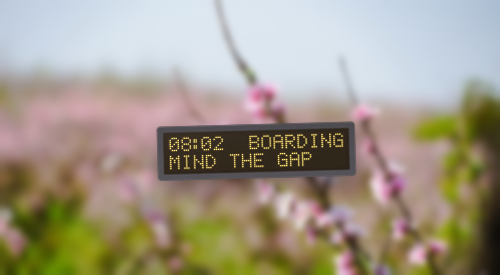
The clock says {"hour": 8, "minute": 2}
